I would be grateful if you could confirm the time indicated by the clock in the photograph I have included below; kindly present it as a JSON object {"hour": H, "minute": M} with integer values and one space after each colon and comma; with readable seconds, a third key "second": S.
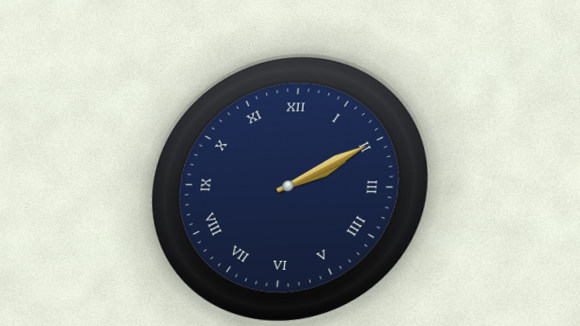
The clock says {"hour": 2, "minute": 10}
